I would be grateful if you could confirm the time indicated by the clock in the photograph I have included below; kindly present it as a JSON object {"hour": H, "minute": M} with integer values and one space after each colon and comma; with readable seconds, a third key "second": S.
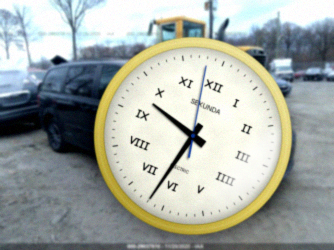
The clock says {"hour": 9, "minute": 31, "second": 58}
